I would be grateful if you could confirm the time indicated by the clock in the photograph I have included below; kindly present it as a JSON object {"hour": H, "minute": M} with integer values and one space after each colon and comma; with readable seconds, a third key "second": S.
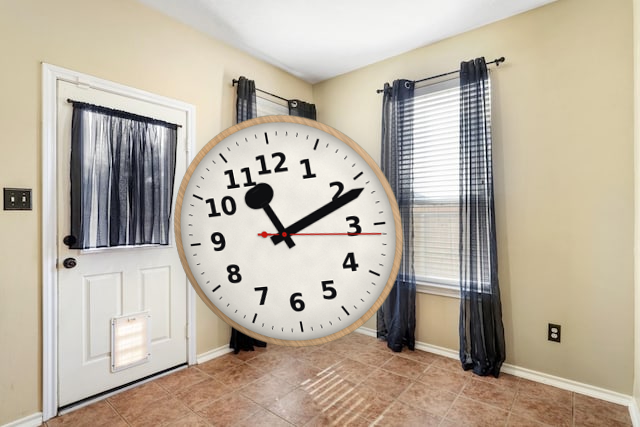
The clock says {"hour": 11, "minute": 11, "second": 16}
